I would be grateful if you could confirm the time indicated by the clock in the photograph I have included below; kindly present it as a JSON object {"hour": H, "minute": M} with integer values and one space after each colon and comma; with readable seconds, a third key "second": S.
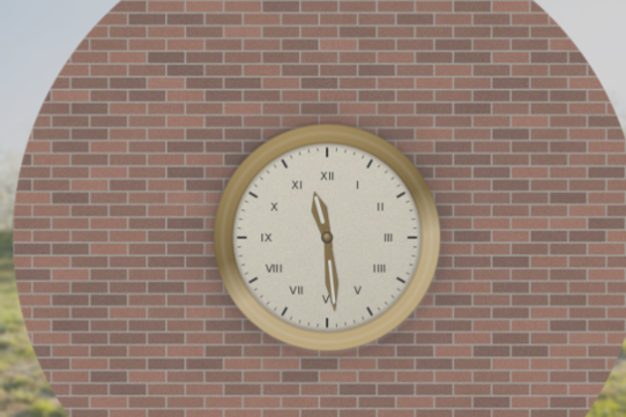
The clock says {"hour": 11, "minute": 29}
